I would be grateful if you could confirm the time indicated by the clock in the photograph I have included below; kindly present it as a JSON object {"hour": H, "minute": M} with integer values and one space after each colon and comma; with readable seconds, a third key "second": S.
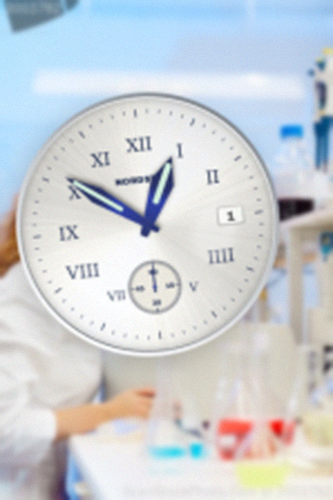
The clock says {"hour": 12, "minute": 51}
